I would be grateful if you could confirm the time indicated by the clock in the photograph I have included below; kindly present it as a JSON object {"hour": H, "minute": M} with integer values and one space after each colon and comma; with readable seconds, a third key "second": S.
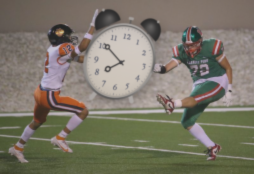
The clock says {"hour": 7, "minute": 51}
